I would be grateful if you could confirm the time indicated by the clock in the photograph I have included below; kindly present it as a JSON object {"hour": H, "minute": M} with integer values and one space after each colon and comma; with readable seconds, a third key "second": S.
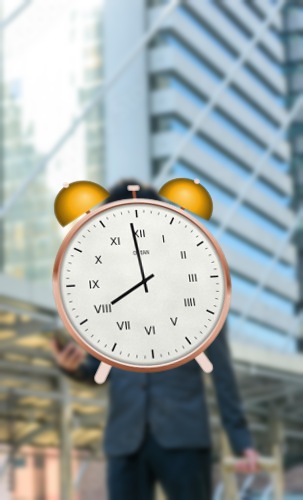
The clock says {"hour": 7, "minute": 59}
